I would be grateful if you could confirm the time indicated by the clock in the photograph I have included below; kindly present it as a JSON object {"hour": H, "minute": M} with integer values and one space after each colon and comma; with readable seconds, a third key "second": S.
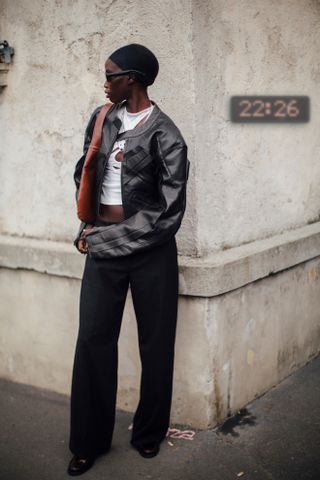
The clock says {"hour": 22, "minute": 26}
